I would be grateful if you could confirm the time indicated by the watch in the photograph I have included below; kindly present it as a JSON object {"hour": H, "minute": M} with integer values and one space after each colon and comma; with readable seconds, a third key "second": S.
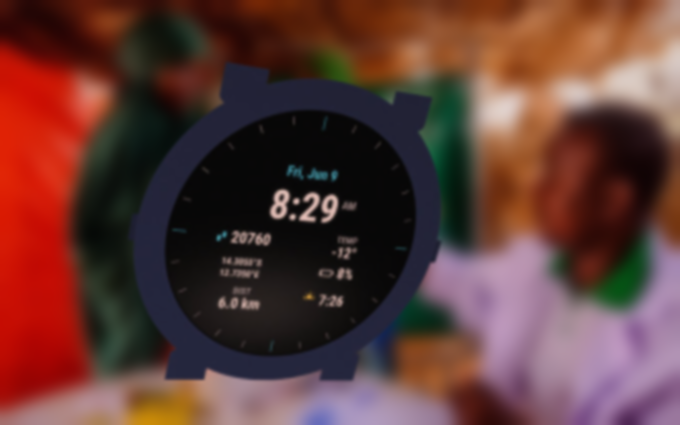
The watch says {"hour": 8, "minute": 29}
